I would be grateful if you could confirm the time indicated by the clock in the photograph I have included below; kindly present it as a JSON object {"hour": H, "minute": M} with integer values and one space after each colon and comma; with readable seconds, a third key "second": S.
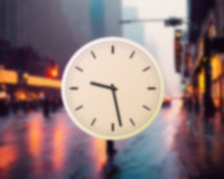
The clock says {"hour": 9, "minute": 28}
